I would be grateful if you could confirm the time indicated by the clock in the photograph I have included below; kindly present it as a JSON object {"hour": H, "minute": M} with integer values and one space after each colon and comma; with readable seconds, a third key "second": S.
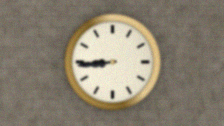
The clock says {"hour": 8, "minute": 44}
